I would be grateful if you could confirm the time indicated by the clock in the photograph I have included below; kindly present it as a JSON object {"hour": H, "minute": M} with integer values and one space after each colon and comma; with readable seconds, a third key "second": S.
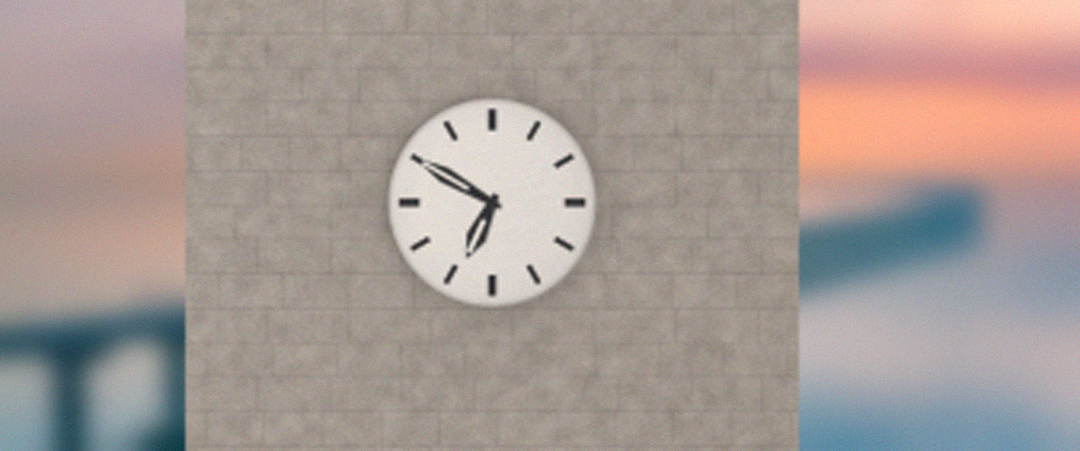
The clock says {"hour": 6, "minute": 50}
